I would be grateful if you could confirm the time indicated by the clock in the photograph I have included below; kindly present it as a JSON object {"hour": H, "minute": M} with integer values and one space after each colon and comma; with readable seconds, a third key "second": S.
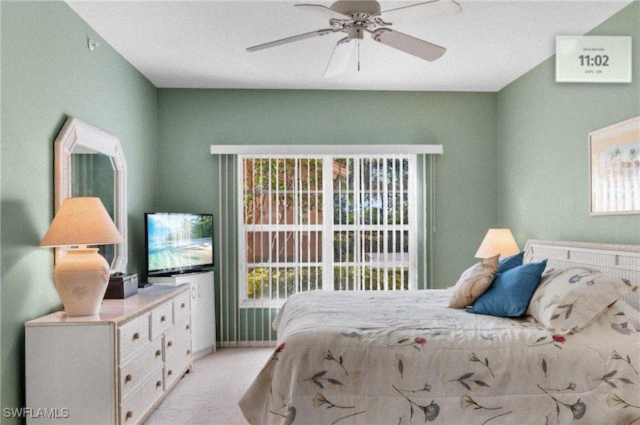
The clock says {"hour": 11, "minute": 2}
